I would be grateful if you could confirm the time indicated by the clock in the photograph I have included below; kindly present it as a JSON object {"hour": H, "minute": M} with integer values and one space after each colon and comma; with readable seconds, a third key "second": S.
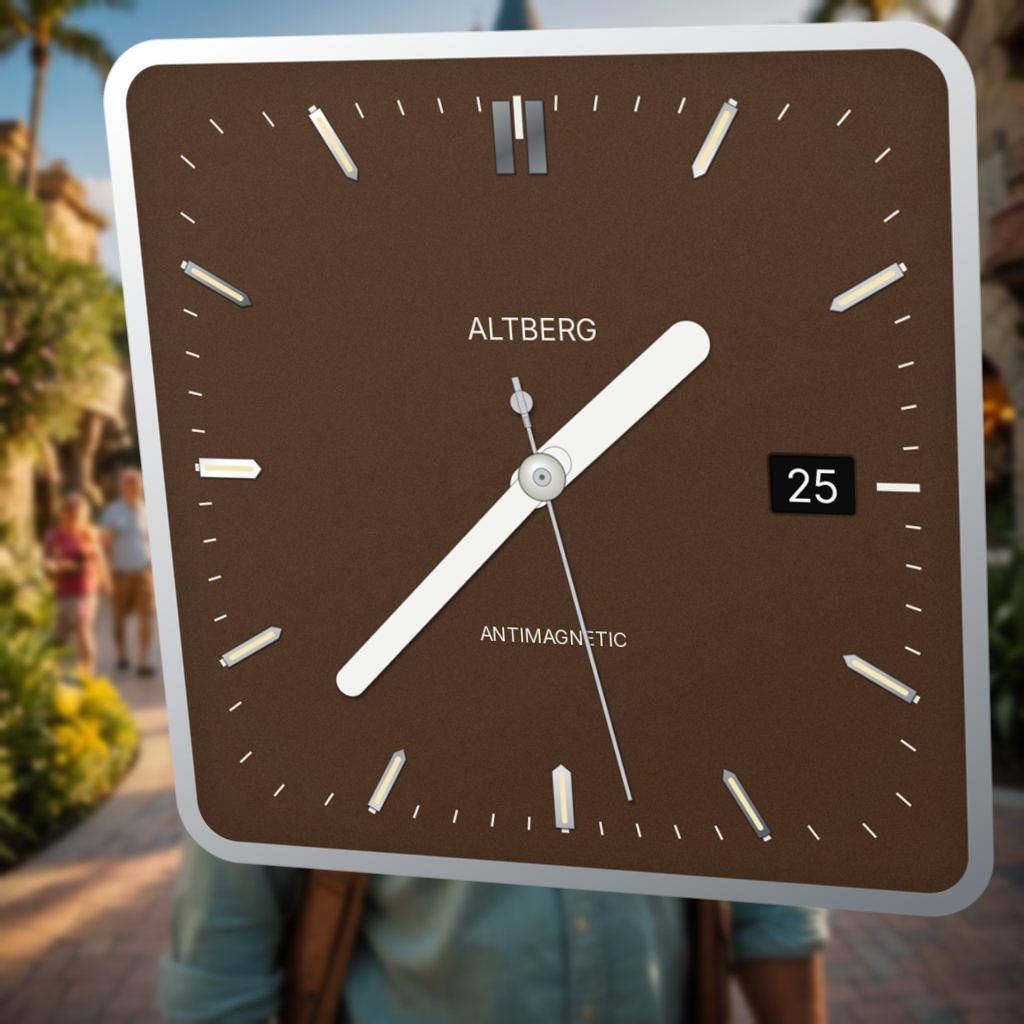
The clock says {"hour": 1, "minute": 37, "second": 28}
